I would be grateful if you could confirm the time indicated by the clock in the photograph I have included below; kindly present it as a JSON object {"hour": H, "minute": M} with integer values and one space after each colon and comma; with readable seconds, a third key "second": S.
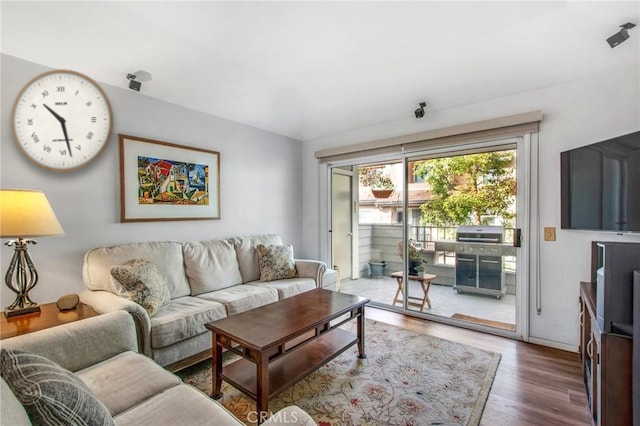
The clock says {"hour": 10, "minute": 28}
